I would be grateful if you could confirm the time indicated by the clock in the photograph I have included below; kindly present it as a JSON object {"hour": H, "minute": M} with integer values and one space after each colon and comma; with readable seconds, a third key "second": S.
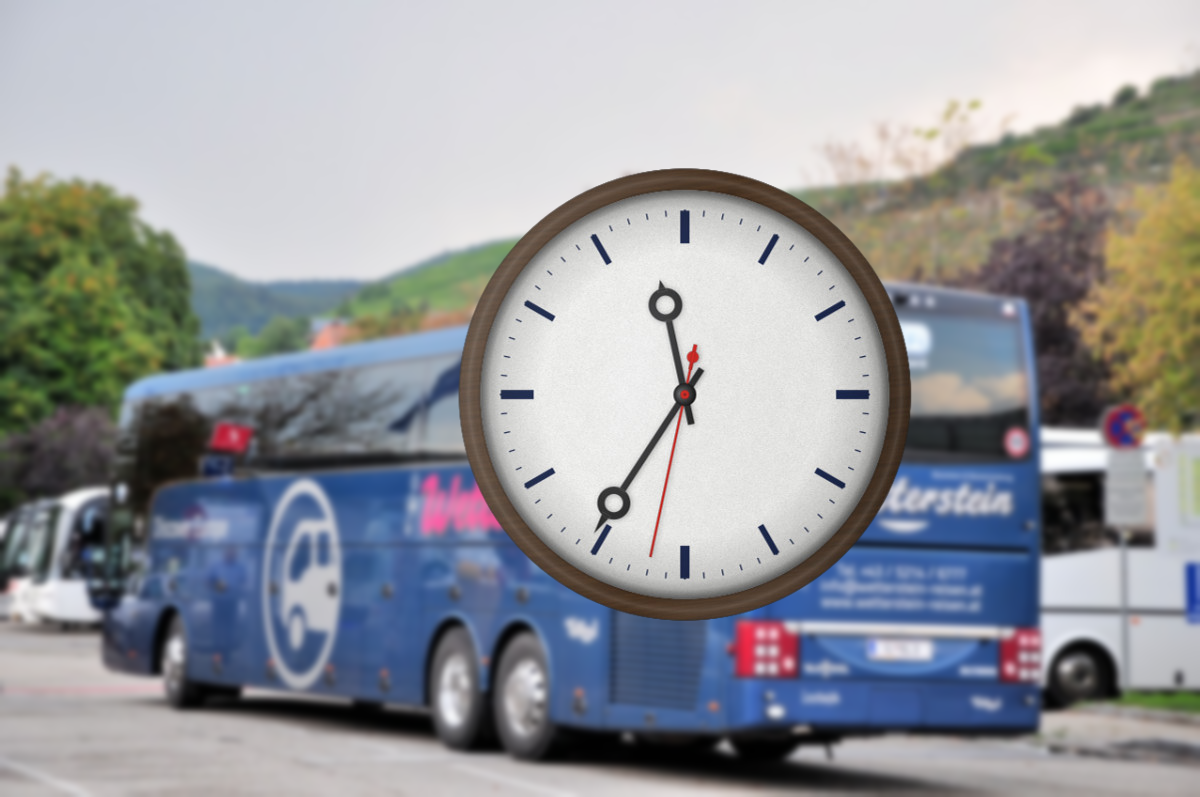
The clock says {"hour": 11, "minute": 35, "second": 32}
